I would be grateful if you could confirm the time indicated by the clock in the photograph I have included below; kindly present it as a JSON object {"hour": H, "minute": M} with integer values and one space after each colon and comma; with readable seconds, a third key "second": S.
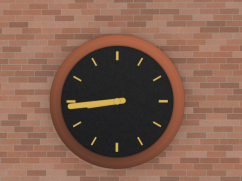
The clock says {"hour": 8, "minute": 44}
